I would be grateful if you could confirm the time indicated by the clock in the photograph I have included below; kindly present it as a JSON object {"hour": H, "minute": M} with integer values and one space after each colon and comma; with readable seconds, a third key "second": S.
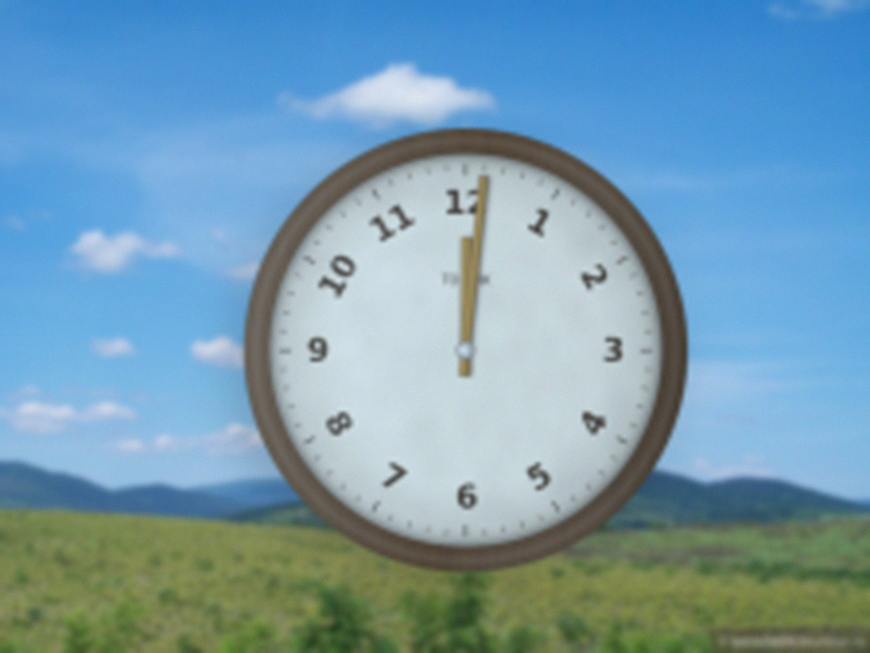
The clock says {"hour": 12, "minute": 1}
